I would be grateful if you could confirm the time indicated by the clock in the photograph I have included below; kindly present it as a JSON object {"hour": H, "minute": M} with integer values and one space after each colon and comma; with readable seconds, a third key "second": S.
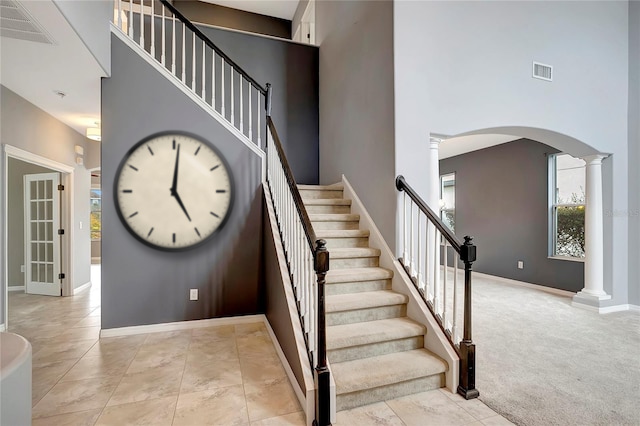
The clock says {"hour": 5, "minute": 1}
